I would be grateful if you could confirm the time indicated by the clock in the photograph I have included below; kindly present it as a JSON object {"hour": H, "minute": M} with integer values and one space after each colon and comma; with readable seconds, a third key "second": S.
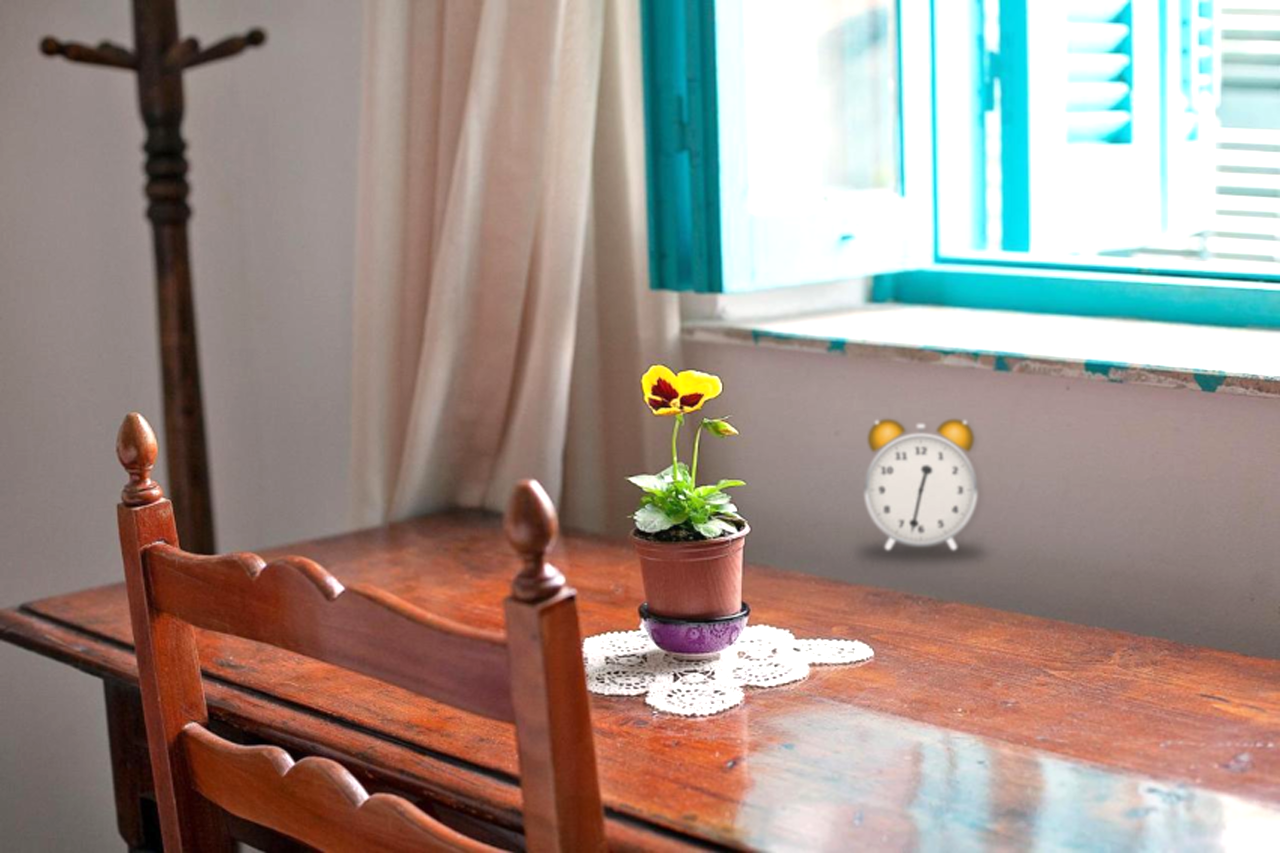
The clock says {"hour": 12, "minute": 32}
